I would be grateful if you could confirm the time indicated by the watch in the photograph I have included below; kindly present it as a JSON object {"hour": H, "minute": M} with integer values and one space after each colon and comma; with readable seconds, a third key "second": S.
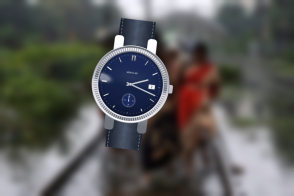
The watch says {"hour": 2, "minute": 18}
